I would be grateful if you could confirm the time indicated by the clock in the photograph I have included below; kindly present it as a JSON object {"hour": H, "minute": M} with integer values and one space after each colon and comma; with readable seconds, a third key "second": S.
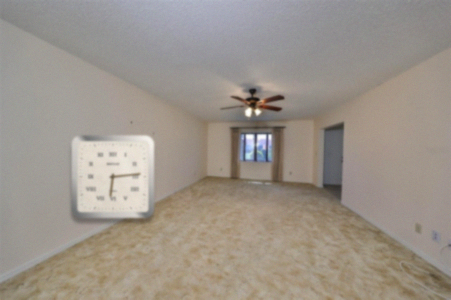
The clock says {"hour": 6, "minute": 14}
